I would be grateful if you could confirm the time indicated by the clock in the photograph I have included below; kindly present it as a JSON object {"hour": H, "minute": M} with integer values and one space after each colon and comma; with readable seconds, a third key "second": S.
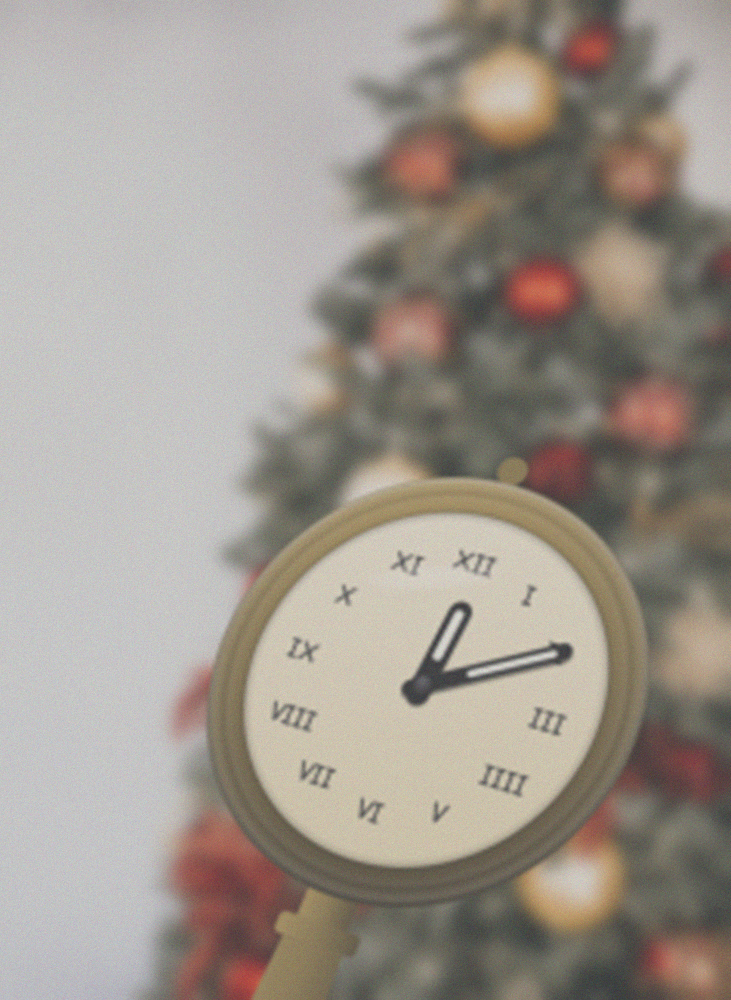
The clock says {"hour": 12, "minute": 10}
